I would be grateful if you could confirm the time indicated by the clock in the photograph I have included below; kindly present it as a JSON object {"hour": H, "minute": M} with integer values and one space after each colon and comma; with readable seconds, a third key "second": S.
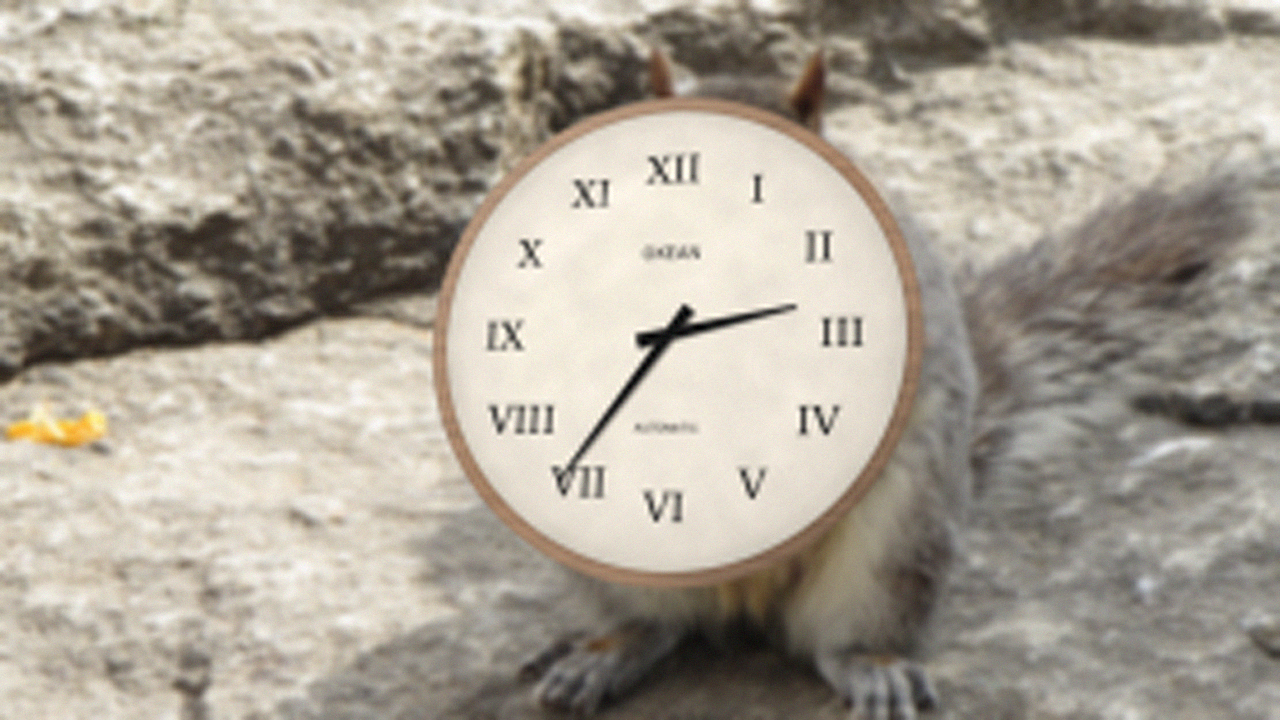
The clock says {"hour": 2, "minute": 36}
